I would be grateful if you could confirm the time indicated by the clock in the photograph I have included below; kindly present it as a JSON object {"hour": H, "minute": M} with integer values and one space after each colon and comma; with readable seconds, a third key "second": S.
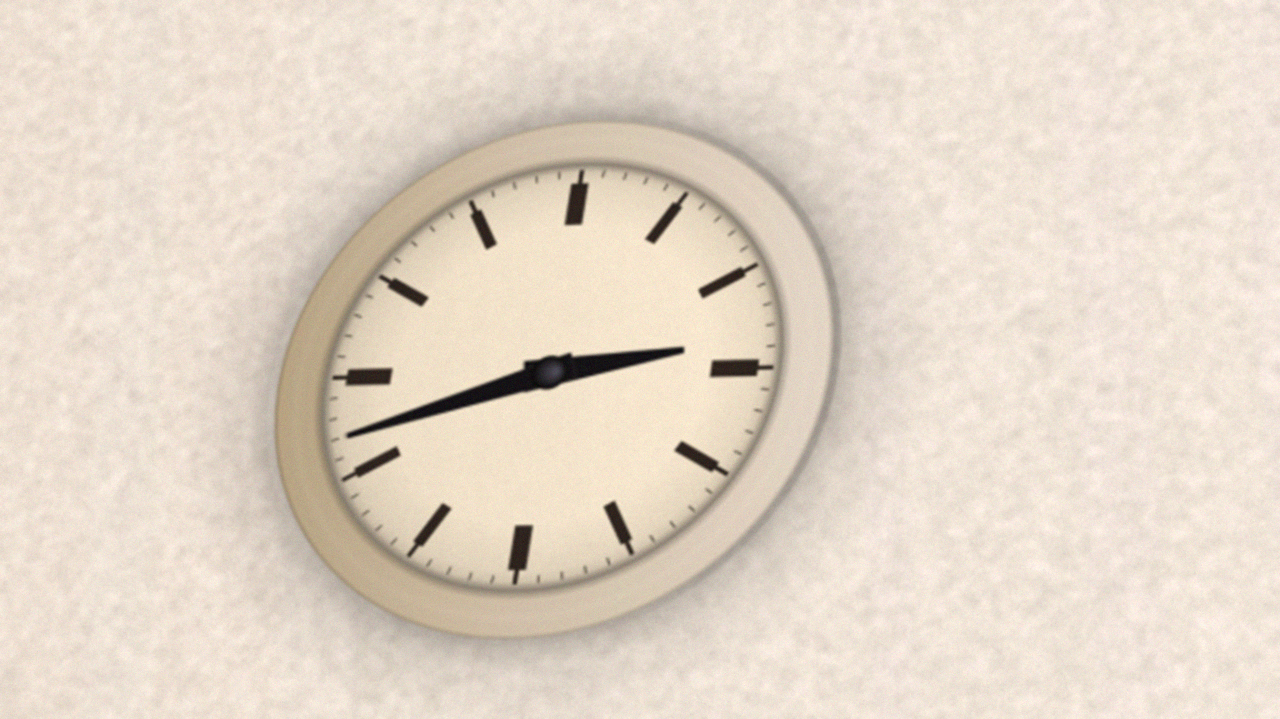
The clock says {"hour": 2, "minute": 42}
